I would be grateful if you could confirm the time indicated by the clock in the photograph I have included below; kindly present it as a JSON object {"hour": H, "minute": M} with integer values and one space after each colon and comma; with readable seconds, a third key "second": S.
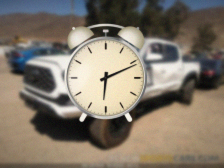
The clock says {"hour": 6, "minute": 11}
